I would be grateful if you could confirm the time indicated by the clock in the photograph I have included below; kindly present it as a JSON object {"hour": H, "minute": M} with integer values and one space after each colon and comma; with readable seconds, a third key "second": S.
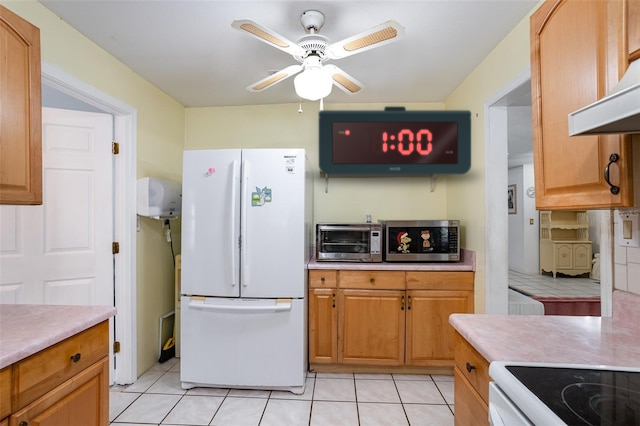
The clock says {"hour": 1, "minute": 0}
